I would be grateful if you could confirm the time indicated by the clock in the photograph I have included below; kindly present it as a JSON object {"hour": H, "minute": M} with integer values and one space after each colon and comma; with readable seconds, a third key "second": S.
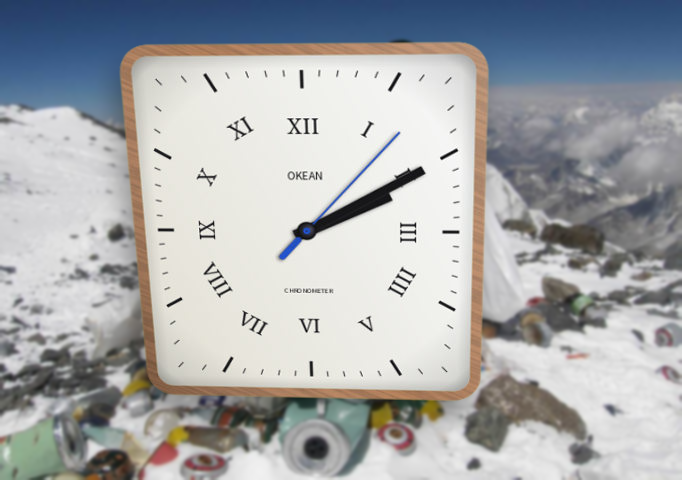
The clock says {"hour": 2, "minute": 10, "second": 7}
